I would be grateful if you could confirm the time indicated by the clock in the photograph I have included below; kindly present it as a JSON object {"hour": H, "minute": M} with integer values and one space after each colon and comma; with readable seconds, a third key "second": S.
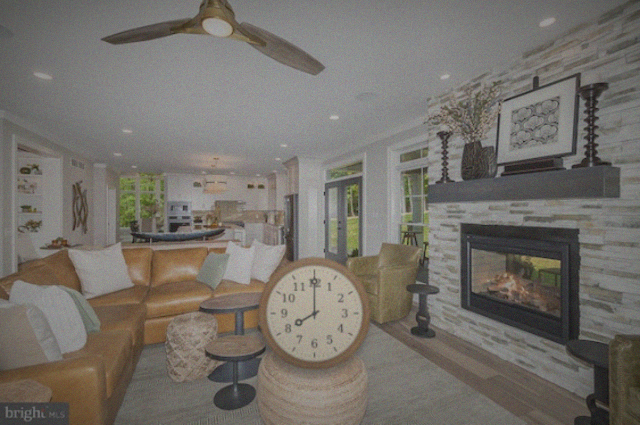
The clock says {"hour": 8, "minute": 0}
